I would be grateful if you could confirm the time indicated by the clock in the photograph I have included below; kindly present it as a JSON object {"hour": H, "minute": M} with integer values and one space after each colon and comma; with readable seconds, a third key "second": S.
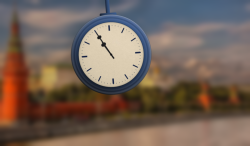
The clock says {"hour": 10, "minute": 55}
